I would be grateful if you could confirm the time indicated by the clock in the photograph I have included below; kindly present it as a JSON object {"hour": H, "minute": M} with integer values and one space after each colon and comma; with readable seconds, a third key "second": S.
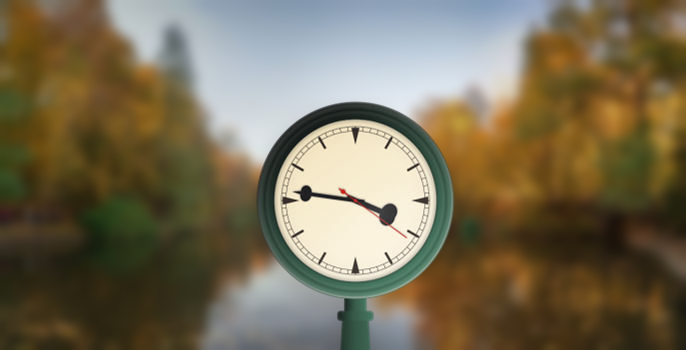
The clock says {"hour": 3, "minute": 46, "second": 21}
